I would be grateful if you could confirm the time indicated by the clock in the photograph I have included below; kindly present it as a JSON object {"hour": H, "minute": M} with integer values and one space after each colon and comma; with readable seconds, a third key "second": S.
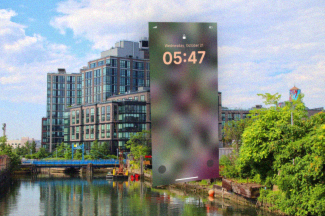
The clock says {"hour": 5, "minute": 47}
